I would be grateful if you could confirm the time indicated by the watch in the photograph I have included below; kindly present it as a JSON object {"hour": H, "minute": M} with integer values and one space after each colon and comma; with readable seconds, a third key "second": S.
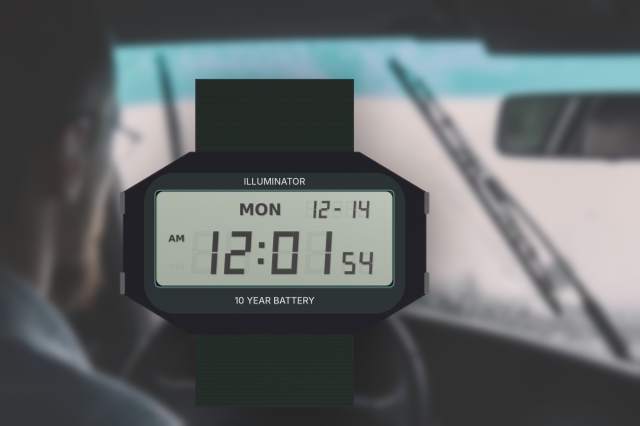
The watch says {"hour": 12, "minute": 1, "second": 54}
